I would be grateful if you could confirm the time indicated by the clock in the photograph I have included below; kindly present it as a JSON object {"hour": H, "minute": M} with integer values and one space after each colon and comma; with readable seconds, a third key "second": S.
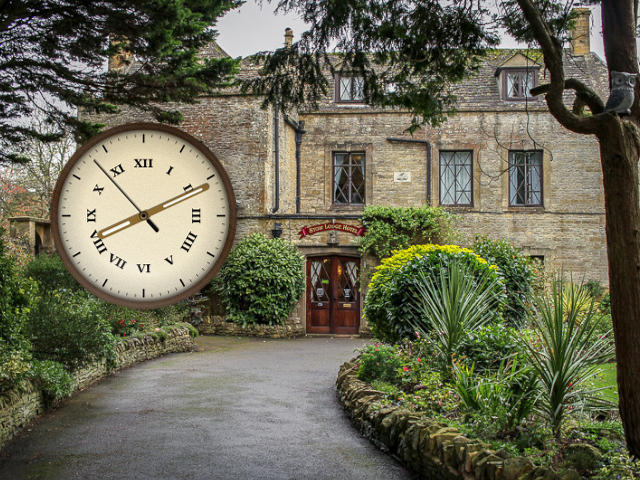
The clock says {"hour": 8, "minute": 10, "second": 53}
